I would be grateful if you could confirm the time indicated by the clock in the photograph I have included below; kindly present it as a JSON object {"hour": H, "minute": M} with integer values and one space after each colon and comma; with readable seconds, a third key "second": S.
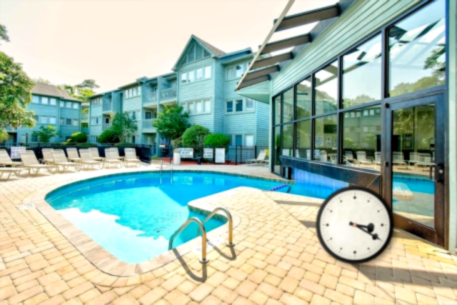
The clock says {"hour": 3, "minute": 20}
